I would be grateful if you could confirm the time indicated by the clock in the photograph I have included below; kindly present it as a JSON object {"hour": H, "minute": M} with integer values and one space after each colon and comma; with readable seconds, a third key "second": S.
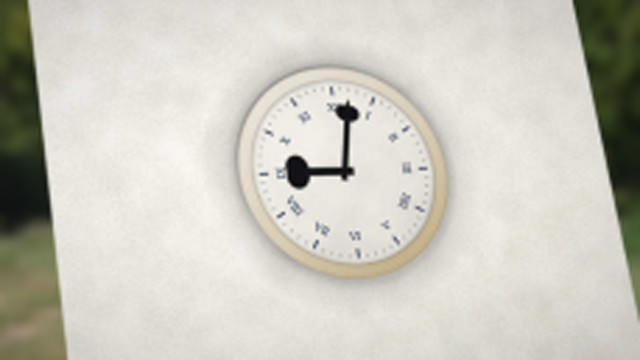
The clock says {"hour": 9, "minute": 2}
